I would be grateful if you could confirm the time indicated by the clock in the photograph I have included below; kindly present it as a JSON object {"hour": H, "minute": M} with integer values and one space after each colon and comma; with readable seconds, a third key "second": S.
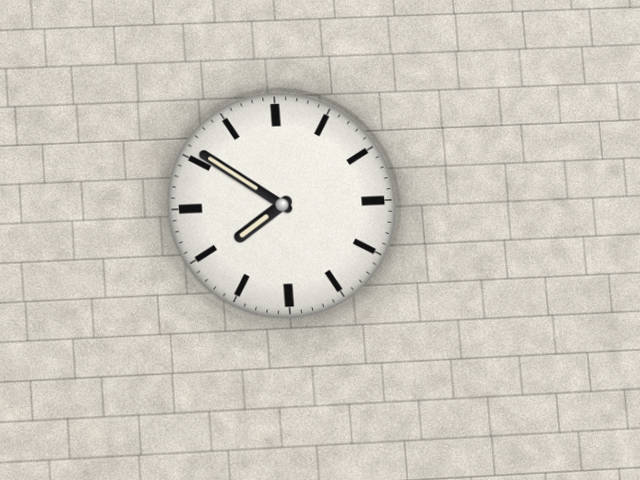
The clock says {"hour": 7, "minute": 51}
